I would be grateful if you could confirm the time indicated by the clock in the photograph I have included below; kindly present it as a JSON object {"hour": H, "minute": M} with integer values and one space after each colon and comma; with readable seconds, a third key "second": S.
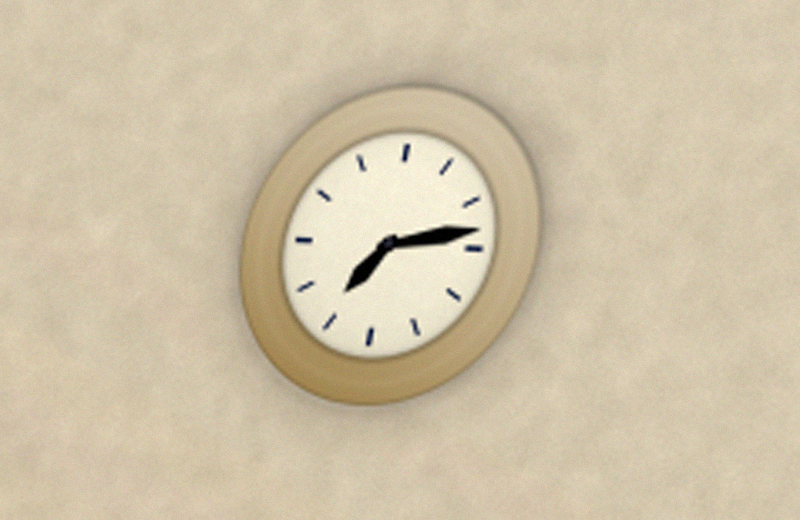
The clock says {"hour": 7, "minute": 13}
